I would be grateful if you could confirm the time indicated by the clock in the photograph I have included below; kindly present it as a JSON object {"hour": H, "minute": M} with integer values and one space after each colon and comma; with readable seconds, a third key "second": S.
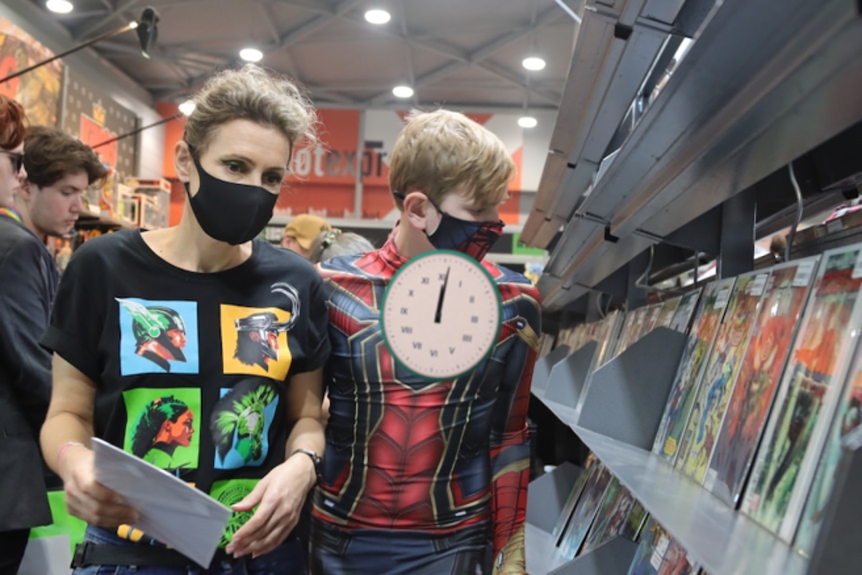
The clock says {"hour": 12, "minute": 1}
